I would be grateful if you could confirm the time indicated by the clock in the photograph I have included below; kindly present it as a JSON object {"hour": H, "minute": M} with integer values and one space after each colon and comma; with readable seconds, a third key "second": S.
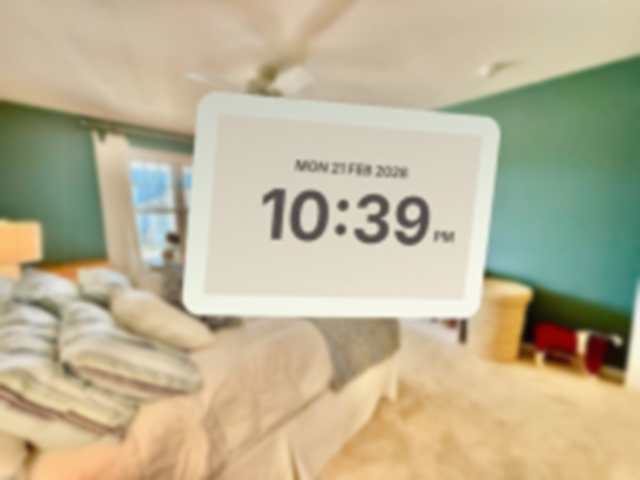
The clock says {"hour": 10, "minute": 39}
